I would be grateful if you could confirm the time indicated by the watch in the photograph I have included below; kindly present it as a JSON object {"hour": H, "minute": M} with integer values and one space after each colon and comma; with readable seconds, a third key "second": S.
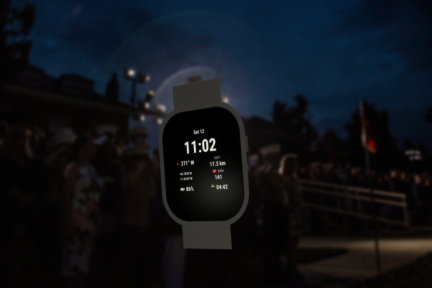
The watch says {"hour": 11, "minute": 2}
